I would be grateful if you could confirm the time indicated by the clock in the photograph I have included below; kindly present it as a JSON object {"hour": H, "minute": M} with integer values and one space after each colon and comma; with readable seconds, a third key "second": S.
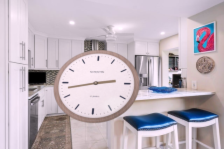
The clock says {"hour": 2, "minute": 43}
